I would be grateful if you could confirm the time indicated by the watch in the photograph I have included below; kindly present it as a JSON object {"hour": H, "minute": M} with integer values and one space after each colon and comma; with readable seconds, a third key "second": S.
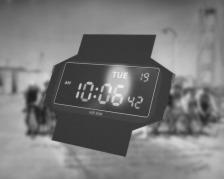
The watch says {"hour": 10, "minute": 6, "second": 42}
